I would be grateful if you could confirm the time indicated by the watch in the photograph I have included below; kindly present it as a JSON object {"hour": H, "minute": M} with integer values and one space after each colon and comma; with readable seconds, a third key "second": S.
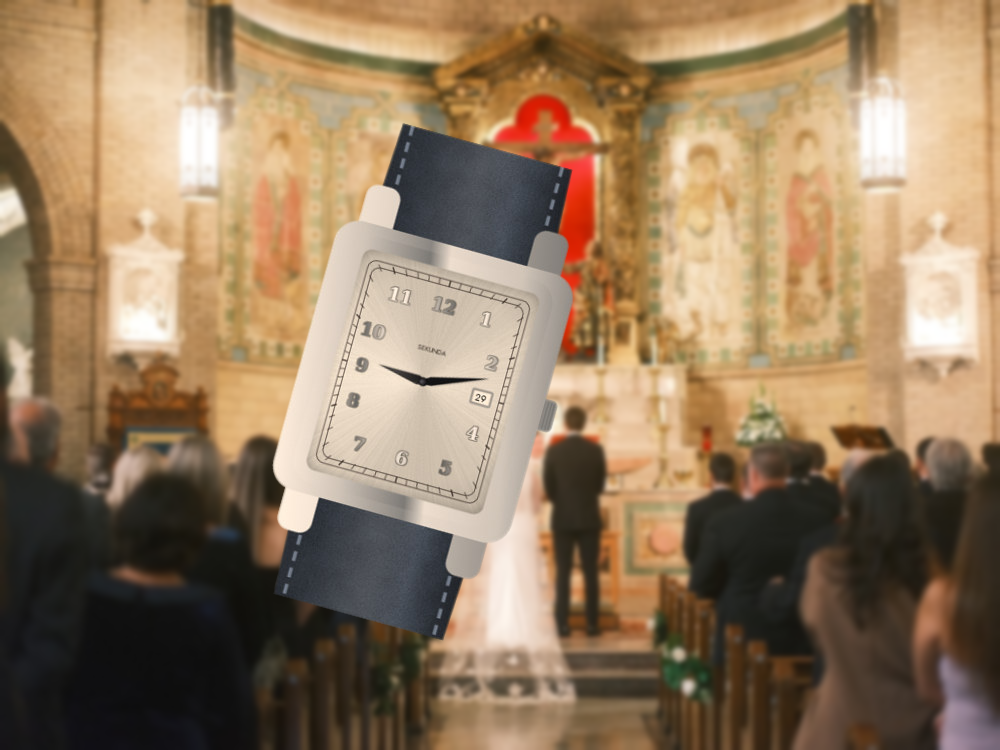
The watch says {"hour": 9, "minute": 12}
